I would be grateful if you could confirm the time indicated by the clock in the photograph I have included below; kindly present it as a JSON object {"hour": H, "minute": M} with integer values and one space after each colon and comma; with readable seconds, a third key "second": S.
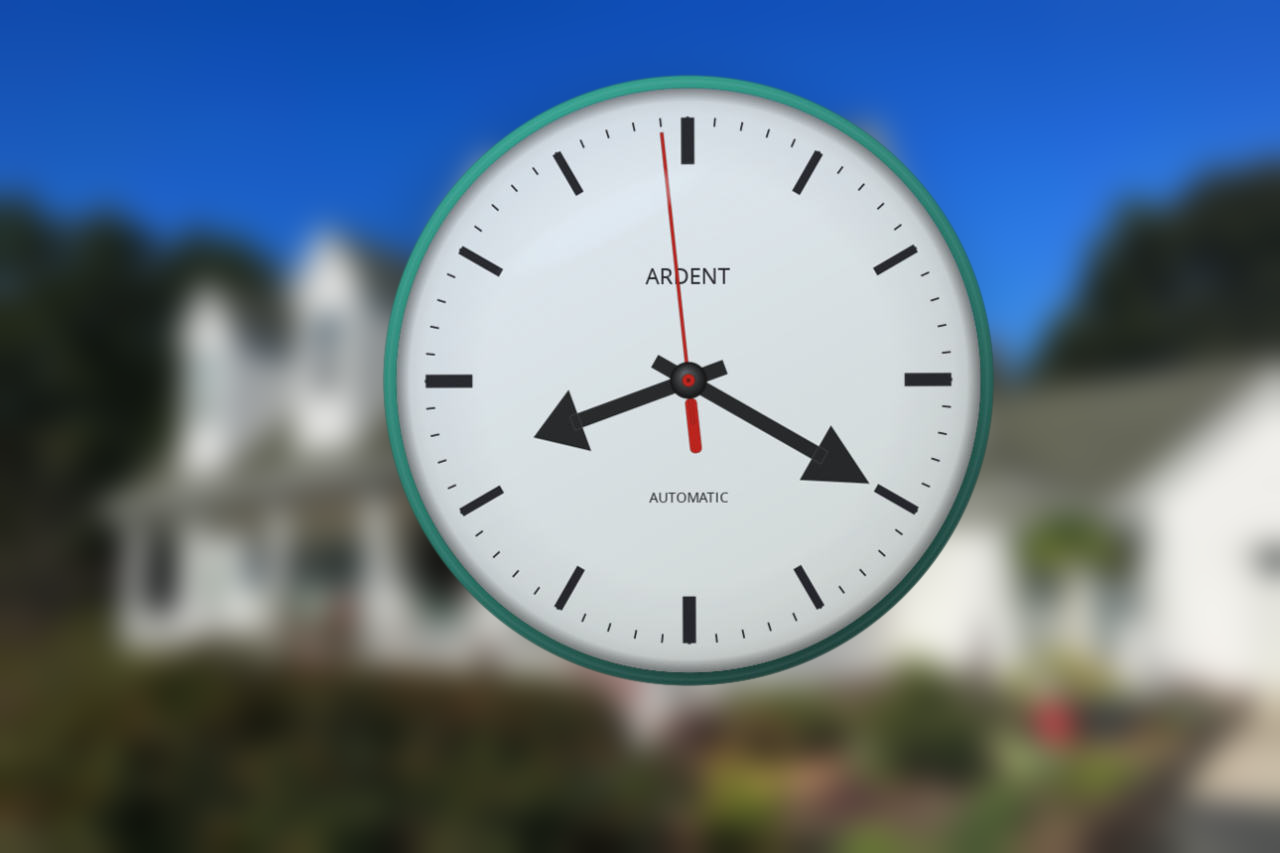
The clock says {"hour": 8, "minute": 19, "second": 59}
